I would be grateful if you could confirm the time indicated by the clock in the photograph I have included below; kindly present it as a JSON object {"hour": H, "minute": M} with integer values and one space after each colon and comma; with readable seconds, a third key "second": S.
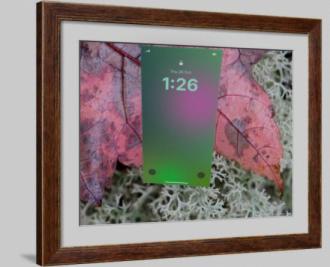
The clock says {"hour": 1, "minute": 26}
